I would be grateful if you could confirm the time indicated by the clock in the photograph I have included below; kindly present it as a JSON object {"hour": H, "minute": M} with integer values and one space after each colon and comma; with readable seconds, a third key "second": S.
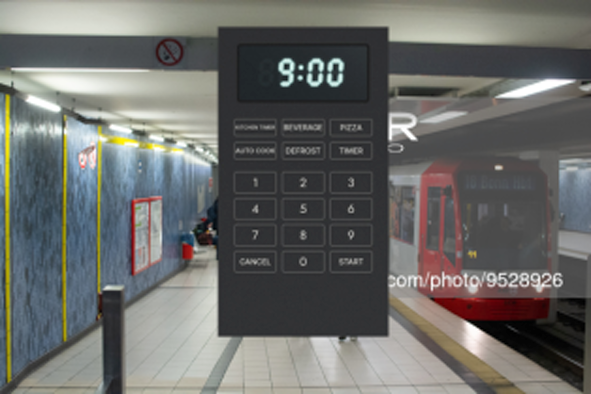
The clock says {"hour": 9, "minute": 0}
